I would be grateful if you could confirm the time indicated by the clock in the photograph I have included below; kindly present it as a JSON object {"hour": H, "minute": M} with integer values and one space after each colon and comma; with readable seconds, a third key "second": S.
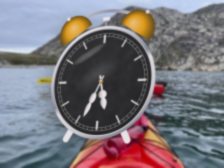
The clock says {"hour": 5, "minute": 34}
